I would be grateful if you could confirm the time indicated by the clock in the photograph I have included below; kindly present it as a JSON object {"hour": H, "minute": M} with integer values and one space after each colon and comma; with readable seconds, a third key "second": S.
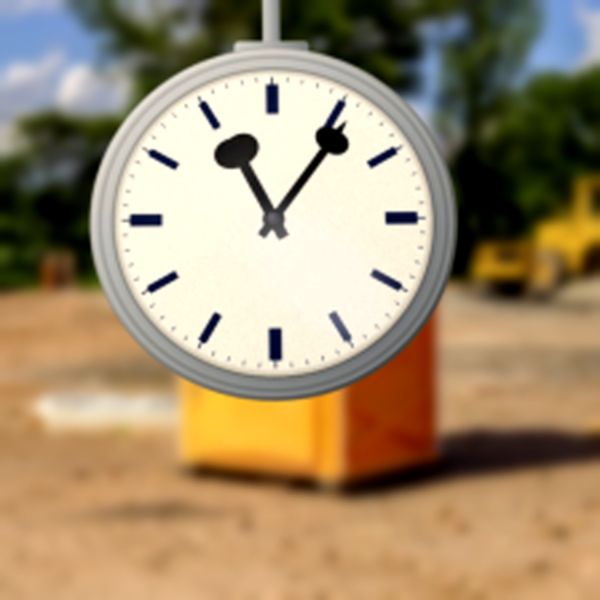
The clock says {"hour": 11, "minute": 6}
